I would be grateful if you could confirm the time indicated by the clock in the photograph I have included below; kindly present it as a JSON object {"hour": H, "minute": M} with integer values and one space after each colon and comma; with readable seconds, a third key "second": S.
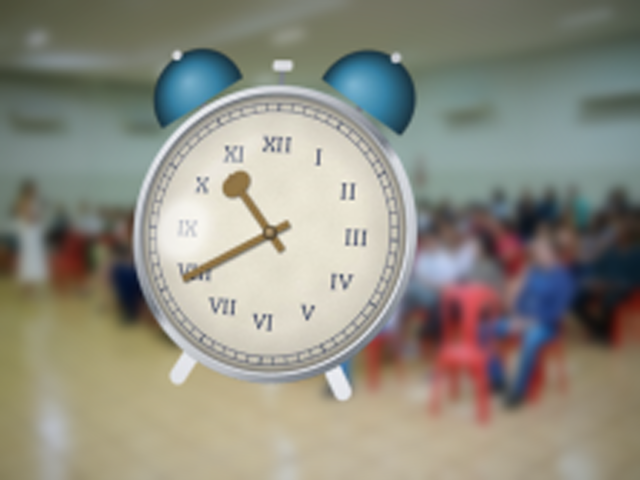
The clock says {"hour": 10, "minute": 40}
